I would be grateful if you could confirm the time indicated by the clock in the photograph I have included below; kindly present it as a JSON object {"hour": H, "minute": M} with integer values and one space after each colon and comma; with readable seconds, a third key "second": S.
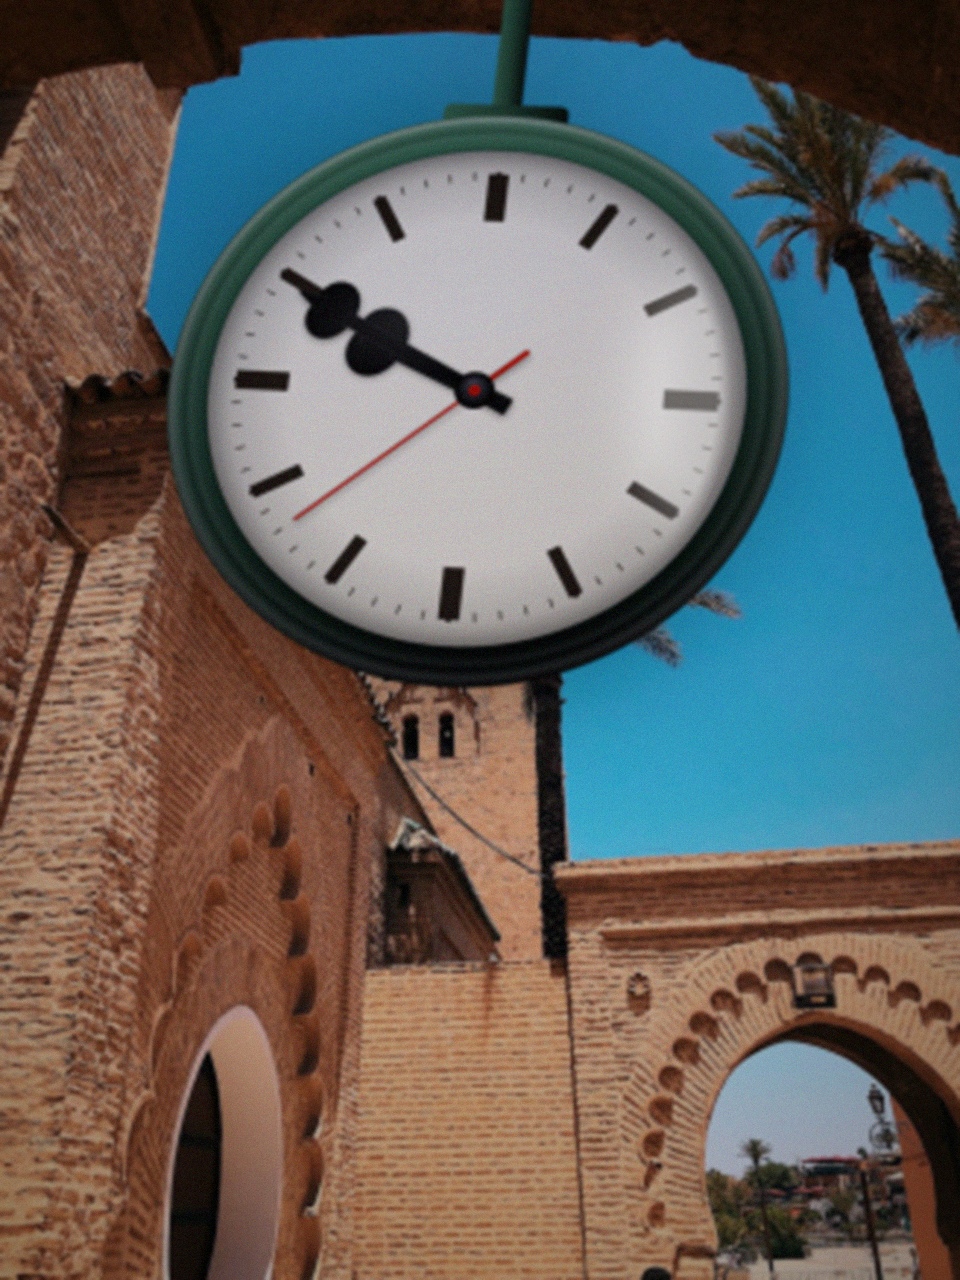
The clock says {"hour": 9, "minute": 49, "second": 38}
